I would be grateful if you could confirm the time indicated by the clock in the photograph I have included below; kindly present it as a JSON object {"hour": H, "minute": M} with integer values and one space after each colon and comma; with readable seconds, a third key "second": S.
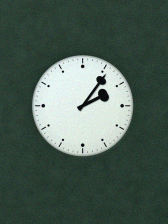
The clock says {"hour": 2, "minute": 6}
